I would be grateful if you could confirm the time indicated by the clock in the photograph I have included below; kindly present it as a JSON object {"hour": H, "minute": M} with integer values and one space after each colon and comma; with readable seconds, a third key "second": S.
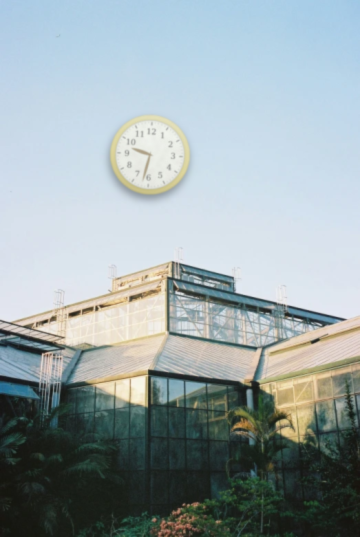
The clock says {"hour": 9, "minute": 32}
